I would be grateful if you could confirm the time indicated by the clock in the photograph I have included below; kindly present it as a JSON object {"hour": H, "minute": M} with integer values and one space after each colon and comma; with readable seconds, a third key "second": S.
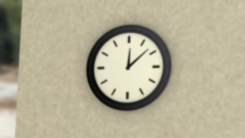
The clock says {"hour": 12, "minute": 8}
